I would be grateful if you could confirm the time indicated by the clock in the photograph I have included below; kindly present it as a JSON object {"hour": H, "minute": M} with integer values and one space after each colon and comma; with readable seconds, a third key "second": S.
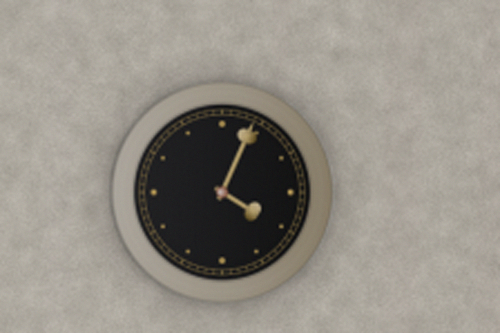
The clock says {"hour": 4, "minute": 4}
